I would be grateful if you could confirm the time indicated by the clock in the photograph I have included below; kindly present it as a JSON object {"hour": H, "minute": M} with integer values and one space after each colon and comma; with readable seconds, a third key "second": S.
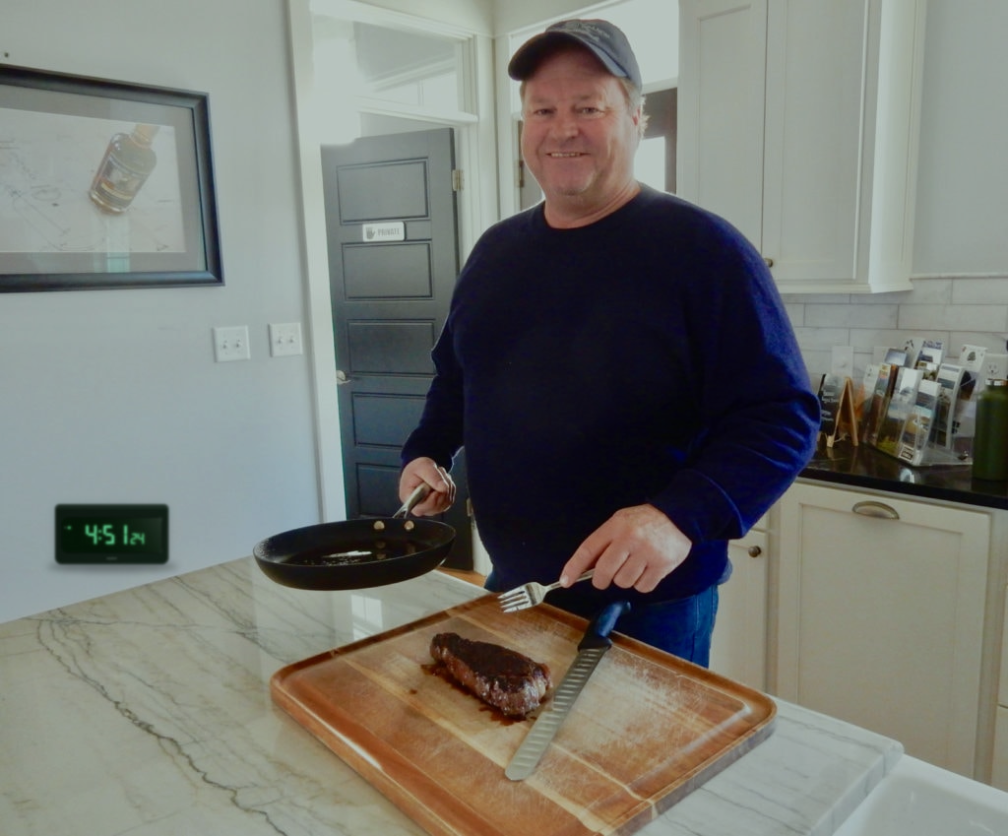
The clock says {"hour": 4, "minute": 51}
